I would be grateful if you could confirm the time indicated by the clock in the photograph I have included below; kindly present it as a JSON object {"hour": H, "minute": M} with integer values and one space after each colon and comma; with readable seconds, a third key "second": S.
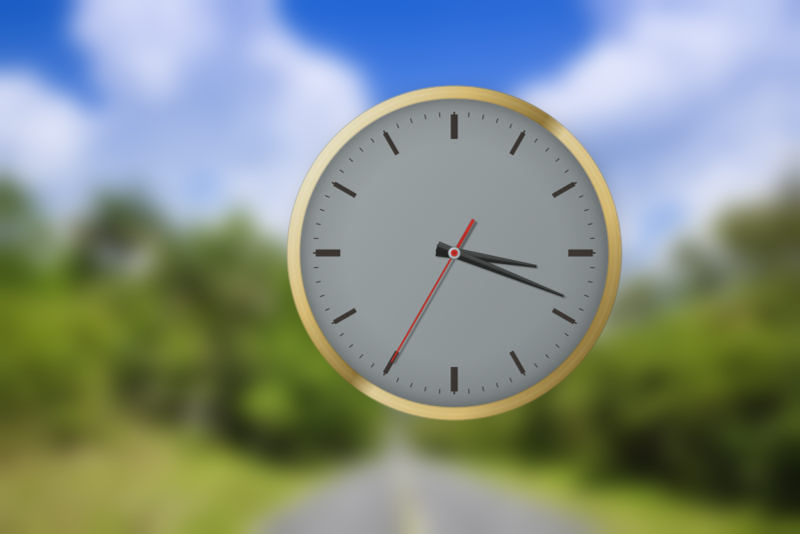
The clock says {"hour": 3, "minute": 18, "second": 35}
